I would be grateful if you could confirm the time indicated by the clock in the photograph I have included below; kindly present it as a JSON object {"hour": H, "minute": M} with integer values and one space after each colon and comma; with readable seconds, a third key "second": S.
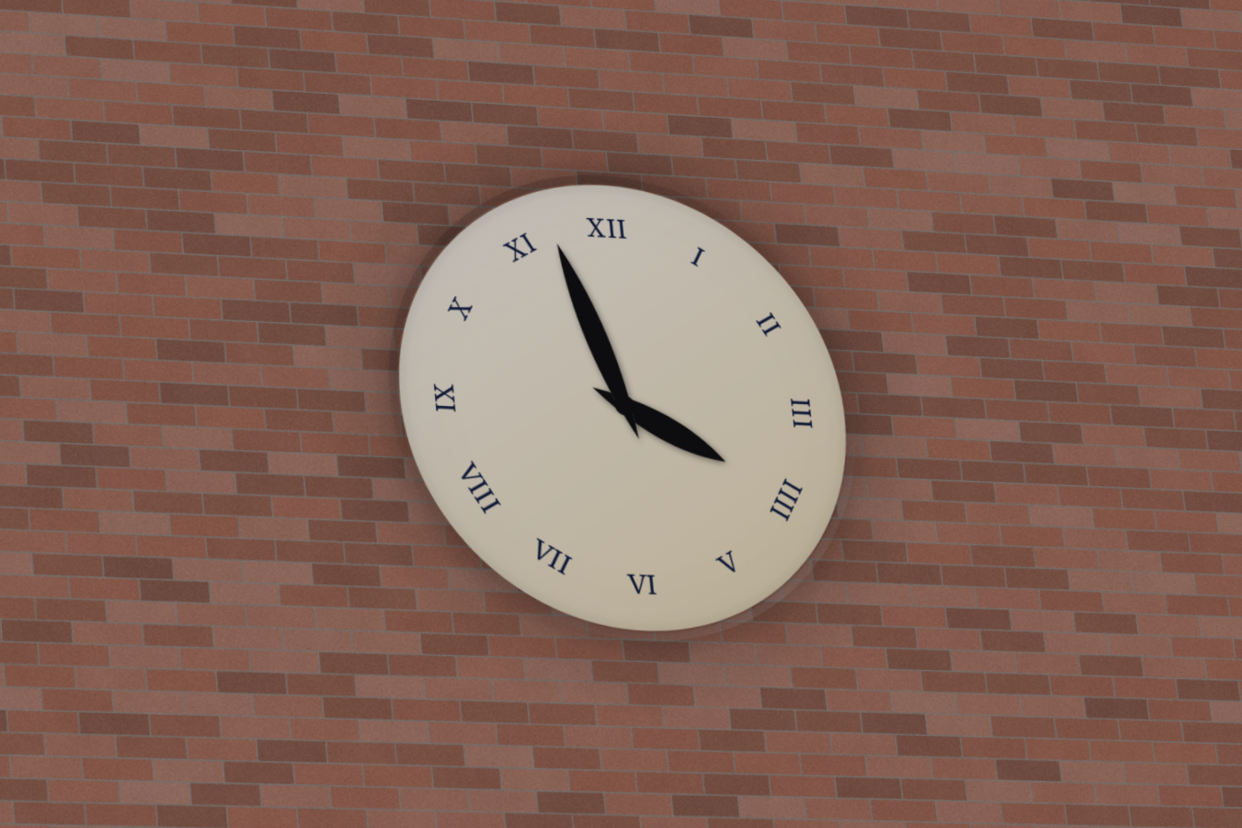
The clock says {"hour": 3, "minute": 57}
